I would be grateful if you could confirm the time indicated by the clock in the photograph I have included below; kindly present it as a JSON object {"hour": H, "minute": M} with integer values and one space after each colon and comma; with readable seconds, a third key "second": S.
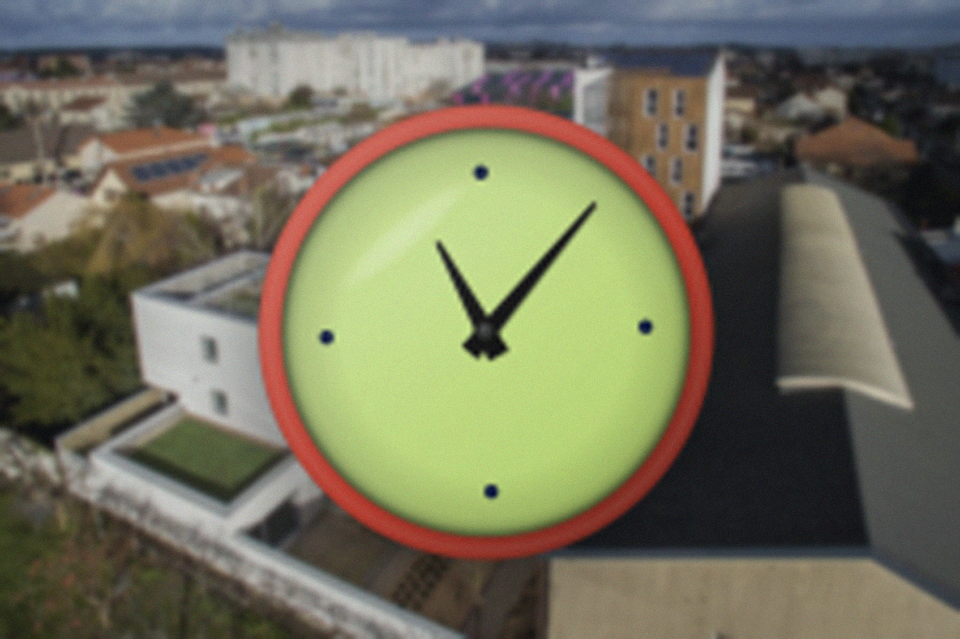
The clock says {"hour": 11, "minute": 7}
